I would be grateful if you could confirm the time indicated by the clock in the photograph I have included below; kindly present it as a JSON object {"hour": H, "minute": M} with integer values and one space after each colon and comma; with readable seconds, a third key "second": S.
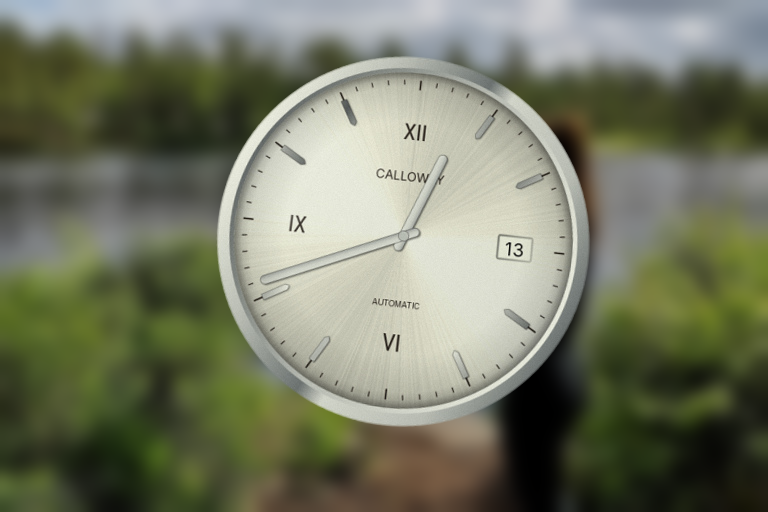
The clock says {"hour": 12, "minute": 41}
